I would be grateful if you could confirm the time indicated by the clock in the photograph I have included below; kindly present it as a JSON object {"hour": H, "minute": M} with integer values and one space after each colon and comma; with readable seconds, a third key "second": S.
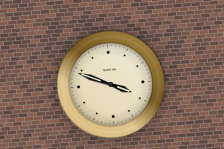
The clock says {"hour": 3, "minute": 49}
